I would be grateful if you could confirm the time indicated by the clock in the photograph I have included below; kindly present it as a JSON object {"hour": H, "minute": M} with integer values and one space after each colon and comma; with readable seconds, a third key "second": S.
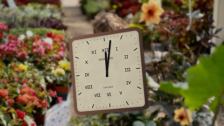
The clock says {"hour": 12, "minute": 2}
